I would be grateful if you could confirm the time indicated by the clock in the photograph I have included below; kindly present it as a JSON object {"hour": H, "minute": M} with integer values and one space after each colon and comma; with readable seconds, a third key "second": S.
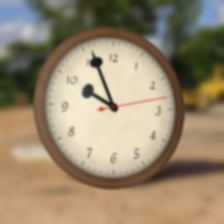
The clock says {"hour": 9, "minute": 56, "second": 13}
